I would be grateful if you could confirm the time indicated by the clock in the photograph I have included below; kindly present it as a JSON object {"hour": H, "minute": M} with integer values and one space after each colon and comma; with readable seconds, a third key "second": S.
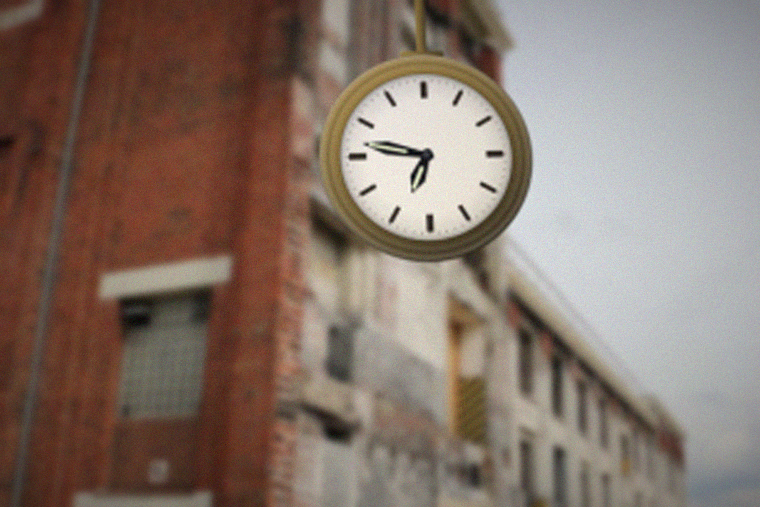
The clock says {"hour": 6, "minute": 47}
